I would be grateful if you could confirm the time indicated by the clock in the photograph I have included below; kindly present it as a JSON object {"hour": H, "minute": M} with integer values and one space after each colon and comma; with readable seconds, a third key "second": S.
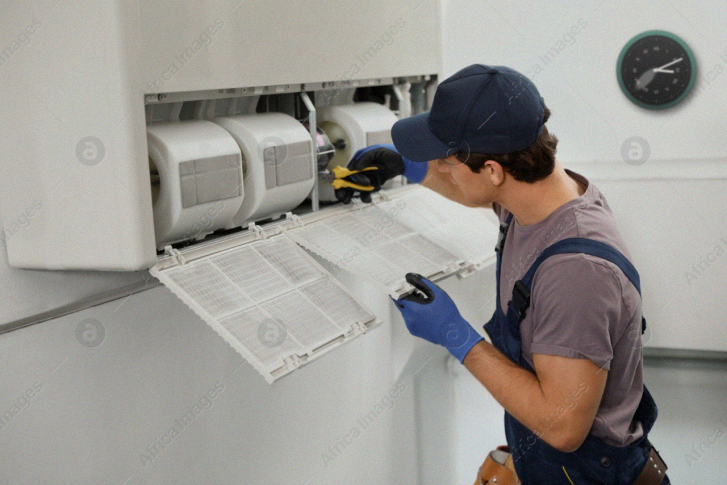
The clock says {"hour": 3, "minute": 11}
